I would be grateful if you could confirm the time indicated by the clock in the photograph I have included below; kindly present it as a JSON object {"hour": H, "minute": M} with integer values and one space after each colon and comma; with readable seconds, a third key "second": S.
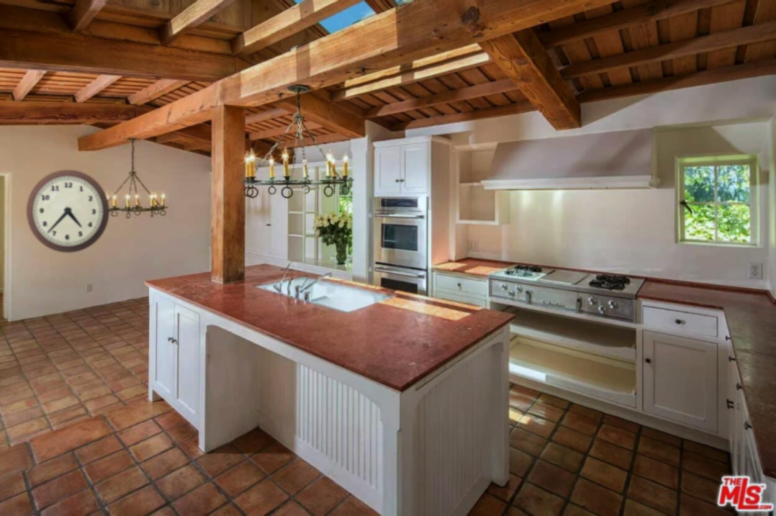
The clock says {"hour": 4, "minute": 37}
